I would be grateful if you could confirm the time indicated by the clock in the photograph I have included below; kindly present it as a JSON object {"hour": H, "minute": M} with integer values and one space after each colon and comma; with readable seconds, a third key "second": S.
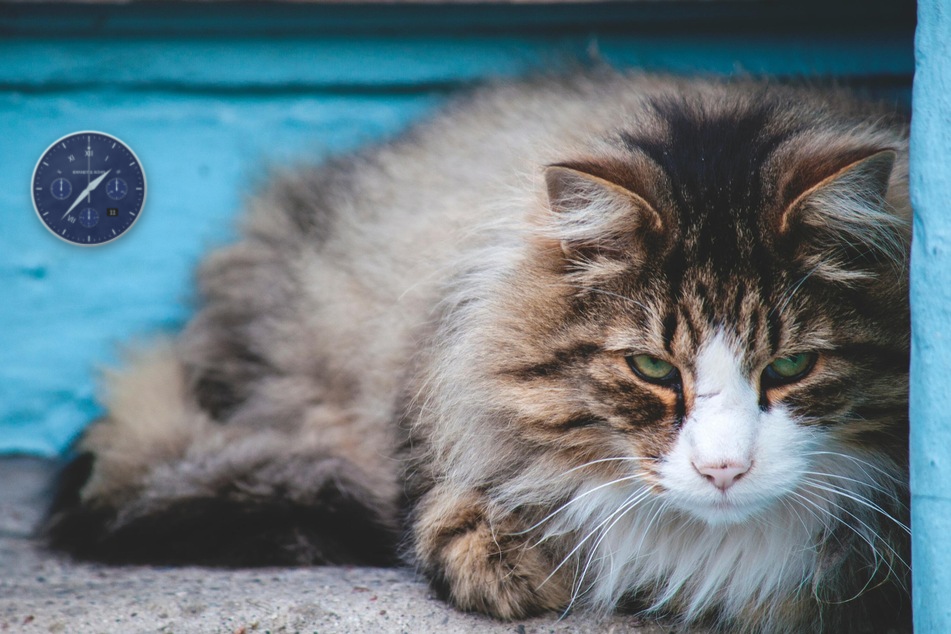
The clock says {"hour": 1, "minute": 37}
